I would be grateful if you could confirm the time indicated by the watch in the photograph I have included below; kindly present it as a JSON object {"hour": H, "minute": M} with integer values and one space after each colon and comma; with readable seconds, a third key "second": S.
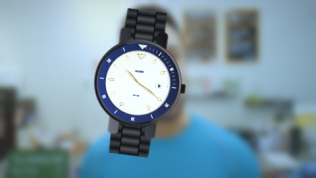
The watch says {"hour": 10, "minute": 20}
